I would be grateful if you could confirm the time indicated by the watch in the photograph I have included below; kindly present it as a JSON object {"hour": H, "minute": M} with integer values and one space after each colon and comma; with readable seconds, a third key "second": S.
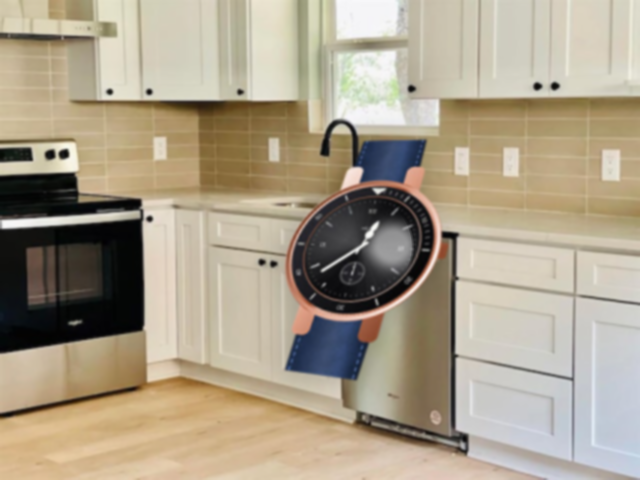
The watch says {"hour": 12, "minute": 38}
